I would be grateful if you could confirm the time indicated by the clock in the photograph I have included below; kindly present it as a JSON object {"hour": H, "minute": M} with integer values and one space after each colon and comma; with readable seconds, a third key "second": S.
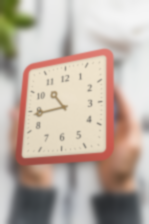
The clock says {"hour": 10, "minute": 44}
